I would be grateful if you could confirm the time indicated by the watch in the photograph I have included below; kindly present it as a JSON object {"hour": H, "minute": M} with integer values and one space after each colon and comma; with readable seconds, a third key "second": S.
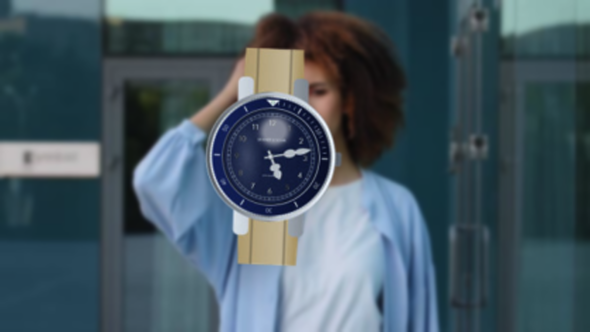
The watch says {"hour": 5, "minute": 13}
